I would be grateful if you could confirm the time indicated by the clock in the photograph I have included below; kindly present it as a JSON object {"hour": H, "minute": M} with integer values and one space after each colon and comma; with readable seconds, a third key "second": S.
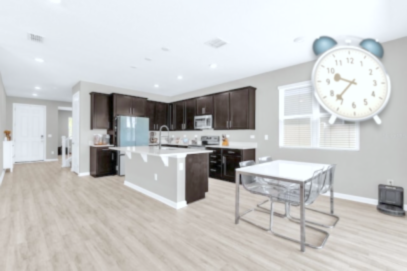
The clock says {"hour": 9, "minute": 37}
